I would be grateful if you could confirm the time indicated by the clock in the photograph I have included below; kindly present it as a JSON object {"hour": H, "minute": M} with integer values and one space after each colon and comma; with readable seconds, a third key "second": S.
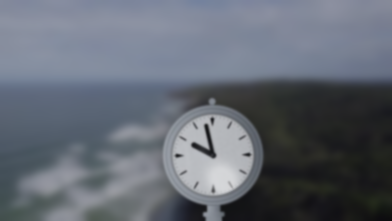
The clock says {"hour": 9, "minute": 58}
